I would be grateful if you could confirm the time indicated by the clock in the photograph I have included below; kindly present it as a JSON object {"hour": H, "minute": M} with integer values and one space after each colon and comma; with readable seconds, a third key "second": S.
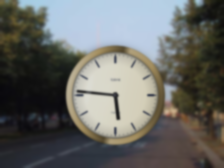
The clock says {"hour": 5, "minute": 46}
